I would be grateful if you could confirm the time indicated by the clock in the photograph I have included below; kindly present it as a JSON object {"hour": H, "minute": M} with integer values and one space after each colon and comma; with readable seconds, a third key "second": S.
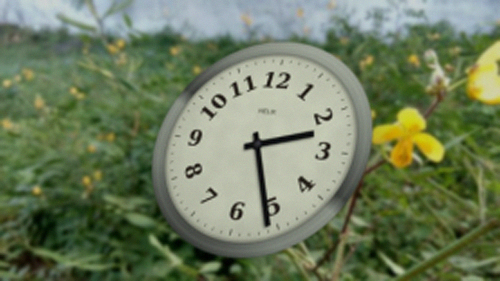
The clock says {"hour": 2, "minute": 26}
